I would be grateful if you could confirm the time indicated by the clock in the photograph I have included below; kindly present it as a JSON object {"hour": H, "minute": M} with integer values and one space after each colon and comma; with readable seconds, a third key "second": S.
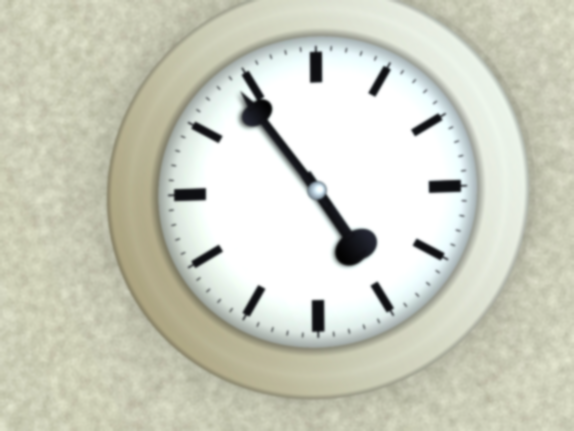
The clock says {"hour": 4, "minute": 54}
